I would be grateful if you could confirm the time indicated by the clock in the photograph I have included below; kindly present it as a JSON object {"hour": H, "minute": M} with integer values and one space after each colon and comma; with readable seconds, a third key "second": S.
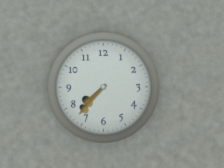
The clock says {"hour": 7, "minute": 37}
